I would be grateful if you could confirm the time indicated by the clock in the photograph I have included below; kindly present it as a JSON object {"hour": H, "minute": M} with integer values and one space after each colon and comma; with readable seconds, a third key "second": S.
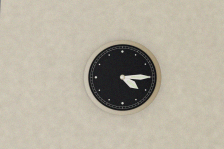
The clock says {"hour": 4, "minute": 15}
